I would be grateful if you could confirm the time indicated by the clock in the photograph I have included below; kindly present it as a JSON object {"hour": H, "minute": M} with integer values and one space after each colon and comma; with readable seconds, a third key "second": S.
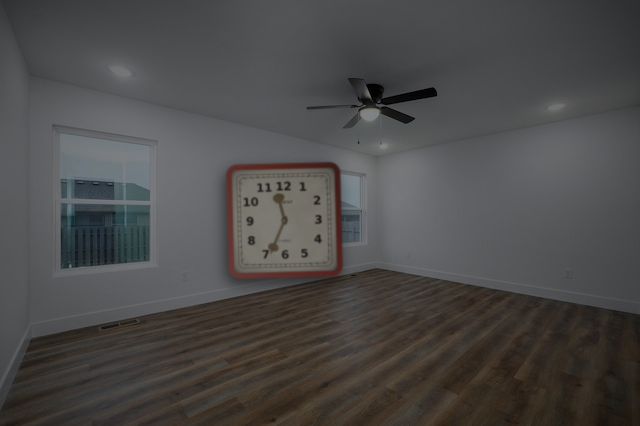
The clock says {"hour": 11, "minute": 34}
